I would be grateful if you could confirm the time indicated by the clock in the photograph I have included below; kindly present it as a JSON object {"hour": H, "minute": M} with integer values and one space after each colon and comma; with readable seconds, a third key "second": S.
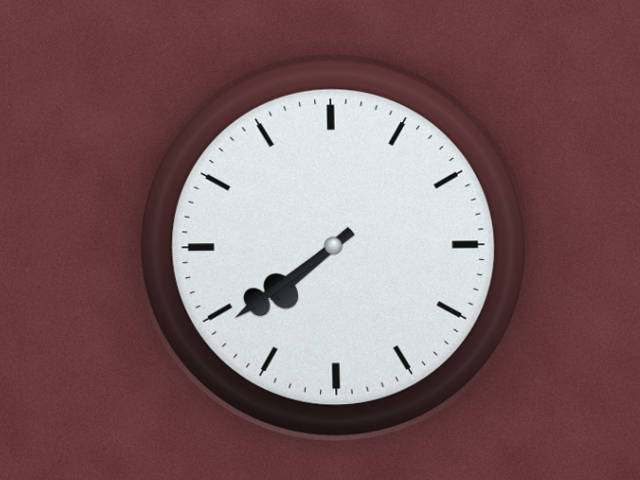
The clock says {"hour": 7, "minute": 39}
